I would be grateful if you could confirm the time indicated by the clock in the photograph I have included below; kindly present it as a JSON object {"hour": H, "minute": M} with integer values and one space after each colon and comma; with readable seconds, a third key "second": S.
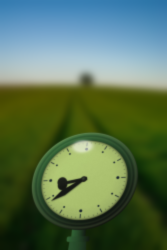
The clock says {"hour": 8, "minute": 39}
